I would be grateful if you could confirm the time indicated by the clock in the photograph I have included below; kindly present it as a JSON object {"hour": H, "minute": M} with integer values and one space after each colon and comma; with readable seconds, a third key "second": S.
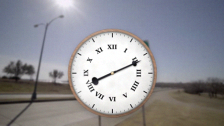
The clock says {"hour": 8, "minute": 11}
